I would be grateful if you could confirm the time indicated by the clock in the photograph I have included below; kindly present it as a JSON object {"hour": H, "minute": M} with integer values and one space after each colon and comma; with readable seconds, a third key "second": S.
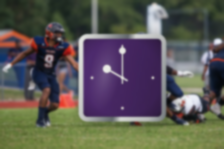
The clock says {"hour": 10, "minute": 0}
